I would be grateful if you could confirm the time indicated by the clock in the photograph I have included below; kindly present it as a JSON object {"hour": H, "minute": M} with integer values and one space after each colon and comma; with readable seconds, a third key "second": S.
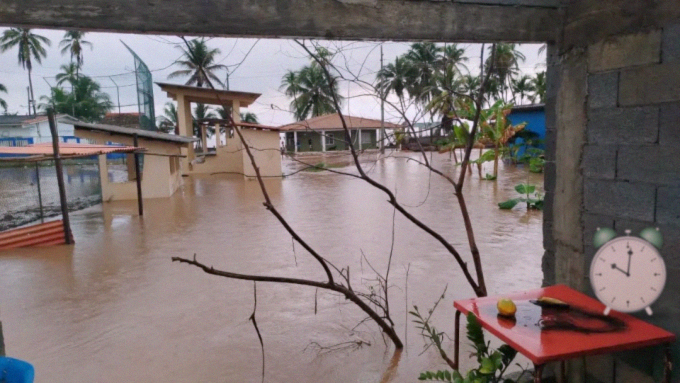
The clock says {"hour": 10, "minute": 1}
